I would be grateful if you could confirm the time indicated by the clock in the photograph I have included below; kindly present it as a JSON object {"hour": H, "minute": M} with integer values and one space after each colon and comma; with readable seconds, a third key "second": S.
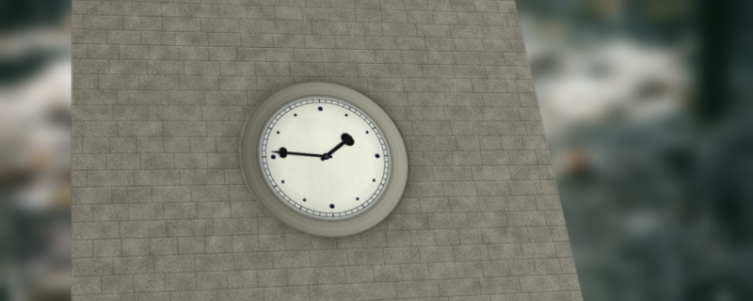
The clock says {"hour": 1, "minute": 46}
